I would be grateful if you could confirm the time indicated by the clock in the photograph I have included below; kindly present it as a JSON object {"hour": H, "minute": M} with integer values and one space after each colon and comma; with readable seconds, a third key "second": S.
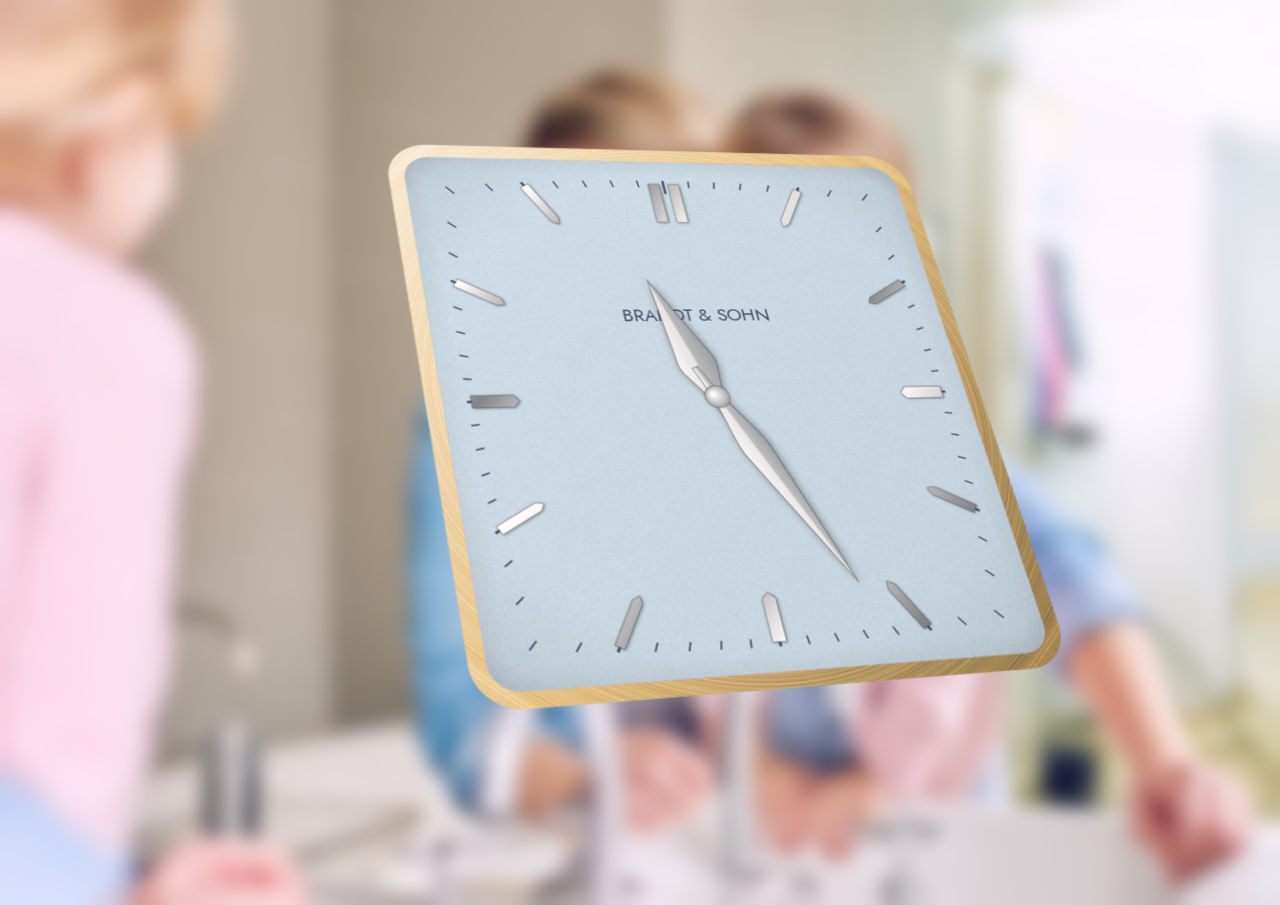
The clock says {"hour": 11, "minute": 26}
